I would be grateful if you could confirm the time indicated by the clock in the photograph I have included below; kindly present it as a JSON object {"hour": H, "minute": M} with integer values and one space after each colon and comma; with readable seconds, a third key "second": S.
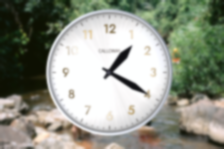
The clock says {"hour": 1, "minute": 20}
